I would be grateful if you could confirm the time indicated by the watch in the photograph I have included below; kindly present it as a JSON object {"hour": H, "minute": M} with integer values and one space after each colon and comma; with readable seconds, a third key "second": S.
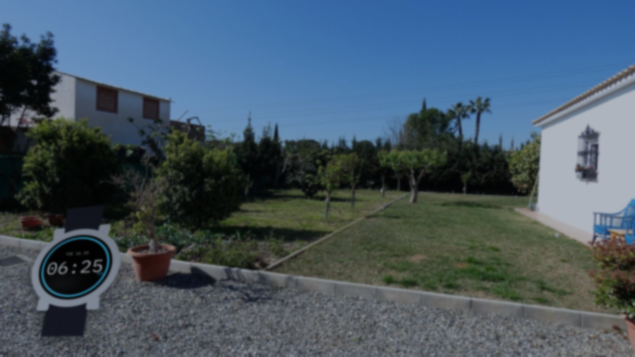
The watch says {"hour": 6, "minute": 25}
